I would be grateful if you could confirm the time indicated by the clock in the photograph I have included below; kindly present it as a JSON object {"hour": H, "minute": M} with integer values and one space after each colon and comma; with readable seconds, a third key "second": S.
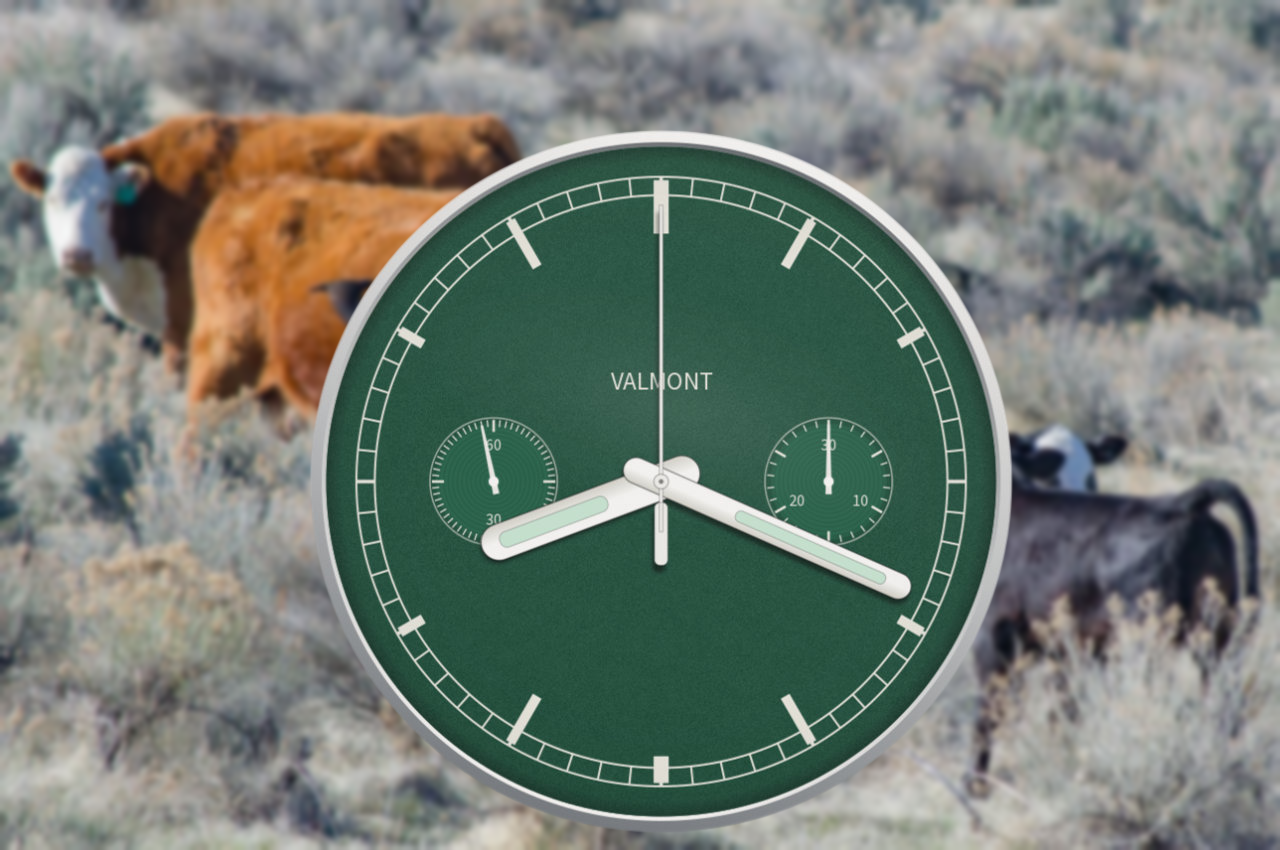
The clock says {"hour": 8, "minute": 18, "second": 58}
